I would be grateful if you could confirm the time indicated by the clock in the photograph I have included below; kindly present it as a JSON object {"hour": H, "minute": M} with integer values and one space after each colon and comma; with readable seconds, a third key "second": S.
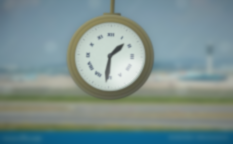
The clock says {"hour": 1, "minute": 31}
